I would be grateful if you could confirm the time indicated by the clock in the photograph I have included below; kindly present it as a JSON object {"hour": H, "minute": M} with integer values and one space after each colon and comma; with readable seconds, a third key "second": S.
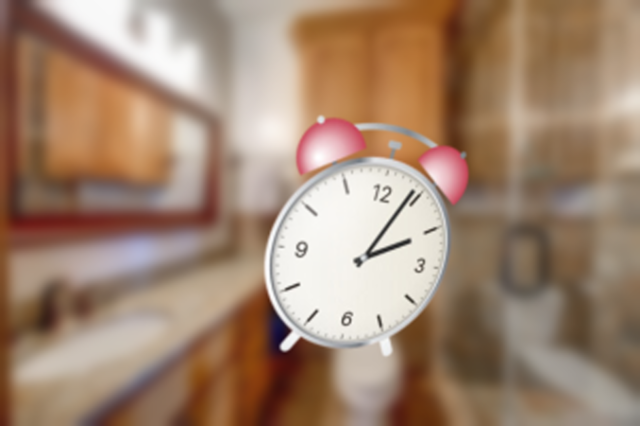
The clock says {"hour": 2, "minute": 4}
